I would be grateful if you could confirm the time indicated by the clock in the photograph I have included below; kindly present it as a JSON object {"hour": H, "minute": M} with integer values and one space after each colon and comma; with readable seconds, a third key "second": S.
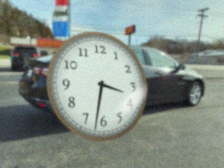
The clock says {"hour": 3, "minute": 32}
